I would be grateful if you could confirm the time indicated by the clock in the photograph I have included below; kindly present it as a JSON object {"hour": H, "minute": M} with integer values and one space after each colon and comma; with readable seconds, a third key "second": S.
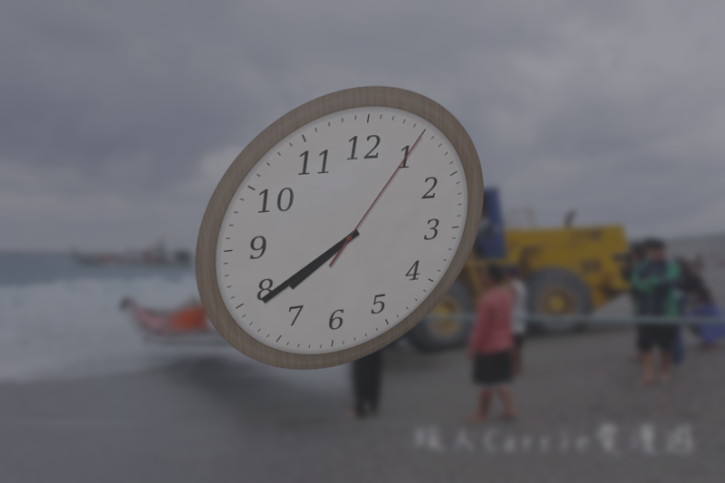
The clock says {"hour": 7, "minute": 39, "second": 5}
